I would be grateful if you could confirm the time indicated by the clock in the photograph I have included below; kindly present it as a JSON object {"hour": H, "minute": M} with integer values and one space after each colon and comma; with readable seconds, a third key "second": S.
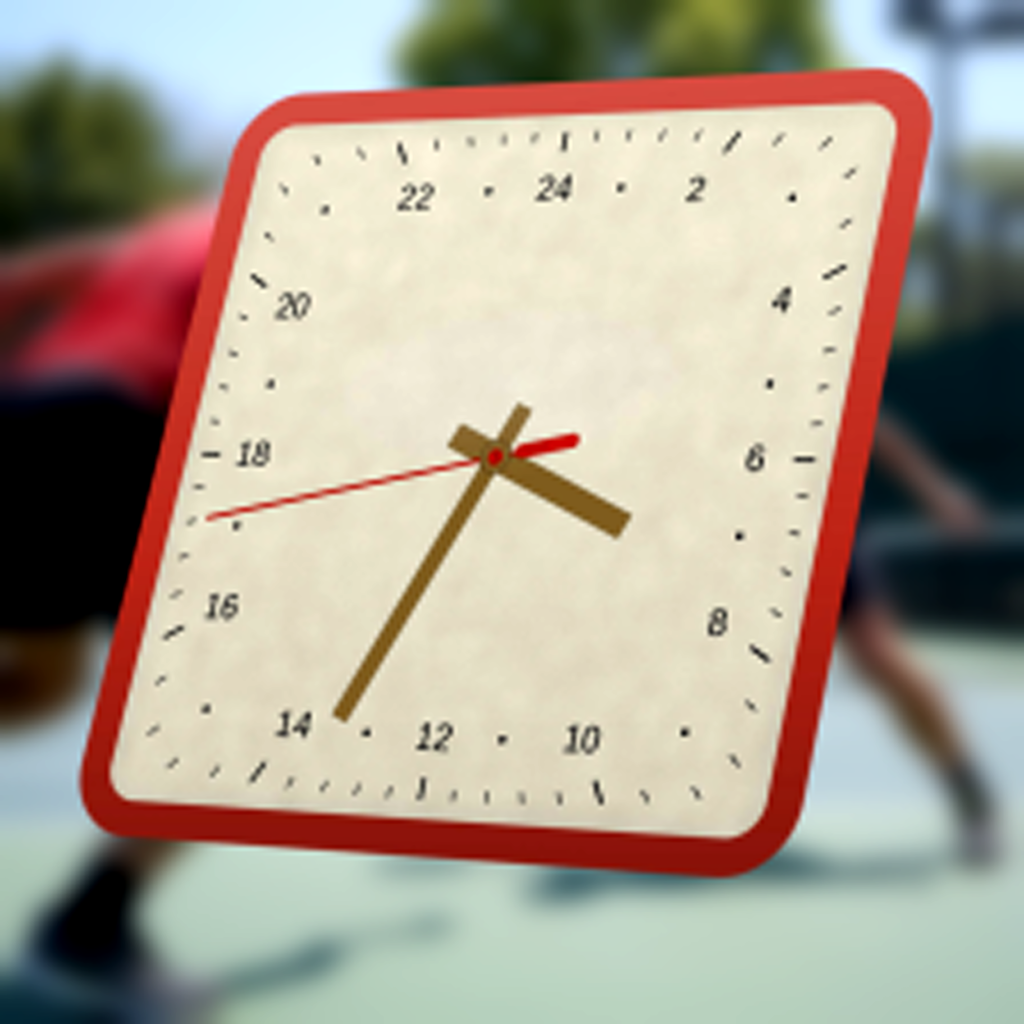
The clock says {"hour": 7, "minute": 33, "second": 43}
